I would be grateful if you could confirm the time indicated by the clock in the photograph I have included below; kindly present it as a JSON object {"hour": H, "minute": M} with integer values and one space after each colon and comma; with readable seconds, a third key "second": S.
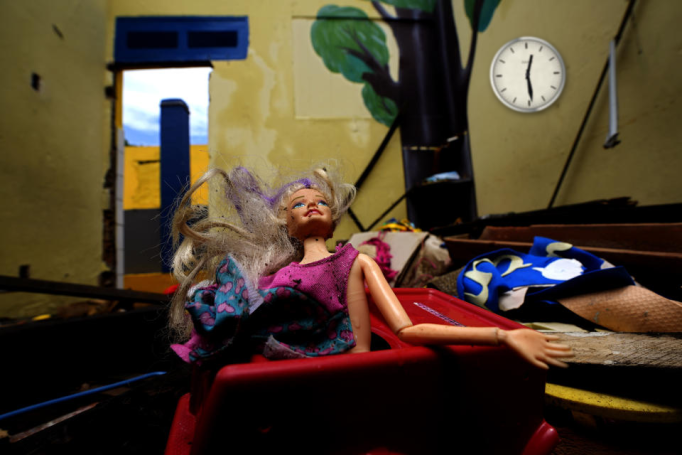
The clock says {"hour": 12, "minute": 29}
